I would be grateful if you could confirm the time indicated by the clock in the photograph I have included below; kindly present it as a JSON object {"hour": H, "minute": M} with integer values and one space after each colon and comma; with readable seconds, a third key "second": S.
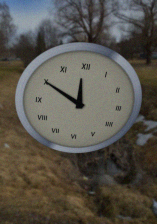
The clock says {"hour": 11, "minute": 50}
